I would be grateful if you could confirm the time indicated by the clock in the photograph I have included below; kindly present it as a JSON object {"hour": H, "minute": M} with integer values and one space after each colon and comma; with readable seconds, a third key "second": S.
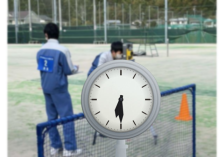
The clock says {"hour": 6, "minute": 30}
